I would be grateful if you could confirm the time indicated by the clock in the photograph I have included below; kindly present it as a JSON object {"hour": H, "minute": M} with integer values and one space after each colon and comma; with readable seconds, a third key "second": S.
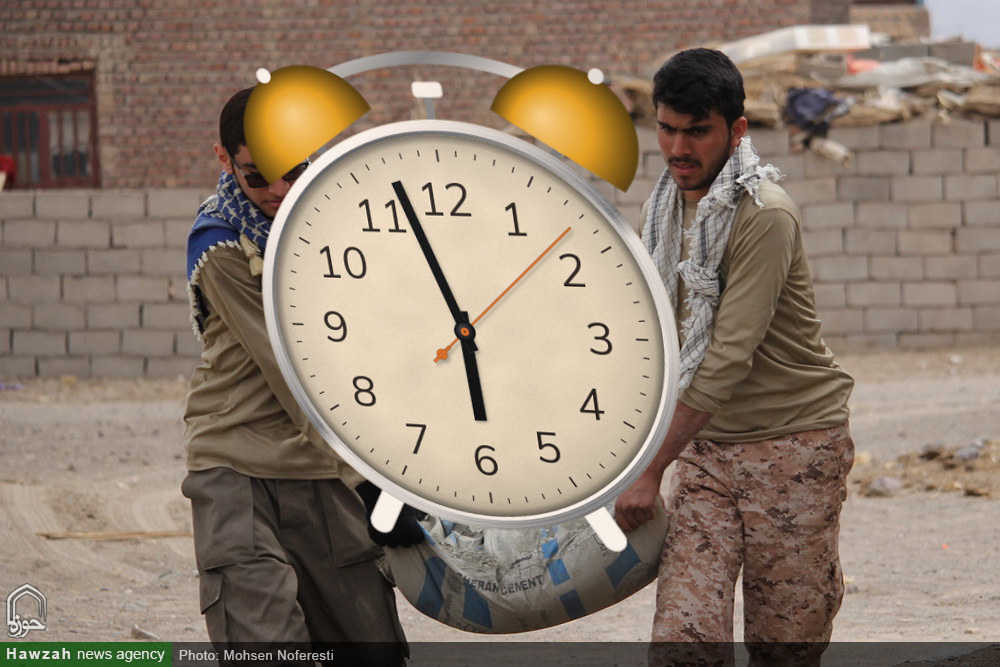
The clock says {"hour": 5, "minute": 57, "second": 8}
